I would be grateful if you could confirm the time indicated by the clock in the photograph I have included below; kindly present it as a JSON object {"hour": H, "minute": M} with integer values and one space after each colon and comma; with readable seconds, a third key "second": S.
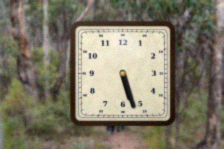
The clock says {"hour": 5, "minute": 27}
